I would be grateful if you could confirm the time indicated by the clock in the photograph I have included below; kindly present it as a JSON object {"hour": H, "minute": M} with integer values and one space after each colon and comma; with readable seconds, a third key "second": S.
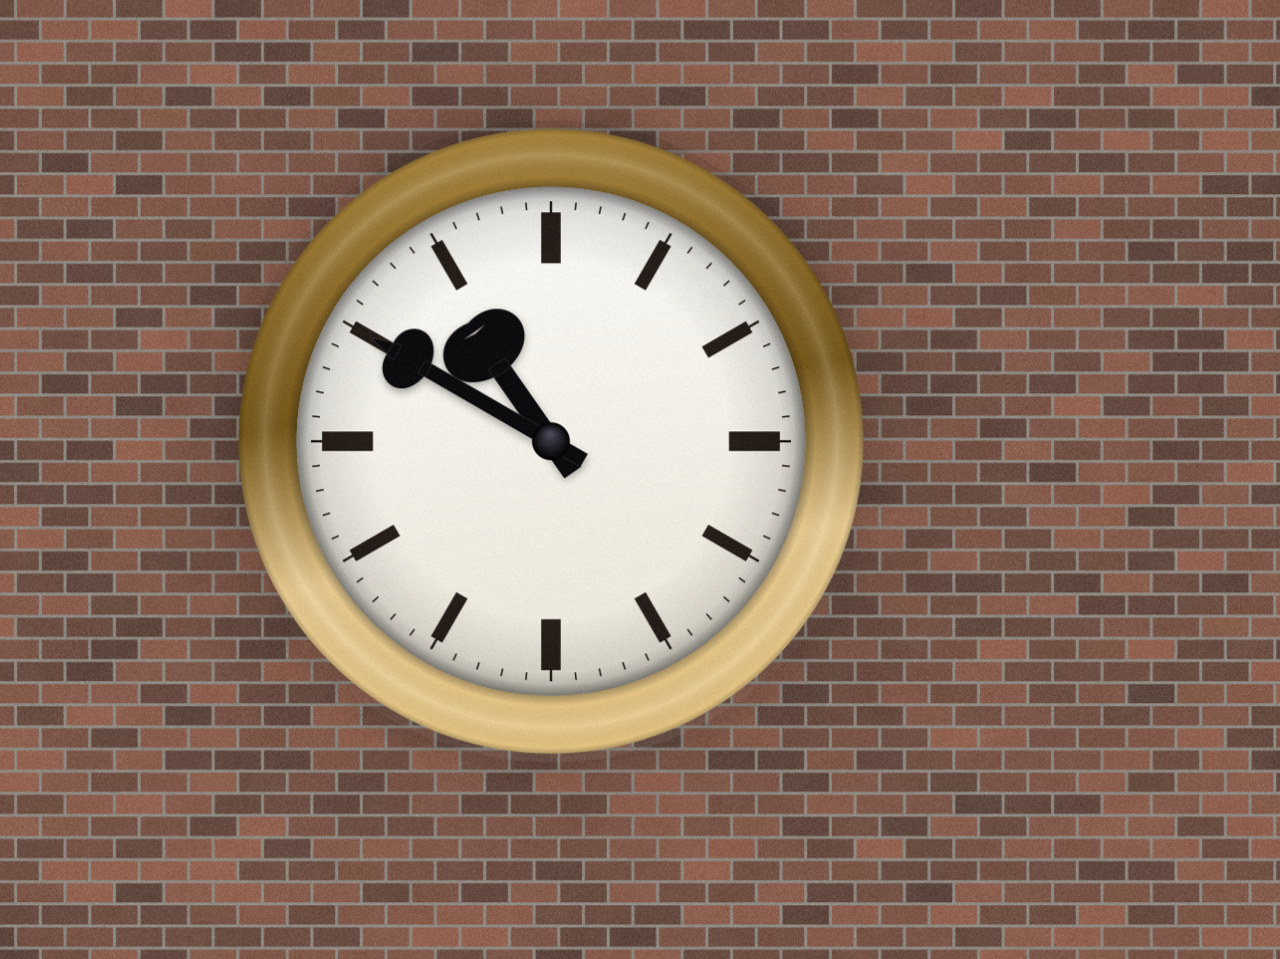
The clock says {"hour": 10, "minute": 50}
